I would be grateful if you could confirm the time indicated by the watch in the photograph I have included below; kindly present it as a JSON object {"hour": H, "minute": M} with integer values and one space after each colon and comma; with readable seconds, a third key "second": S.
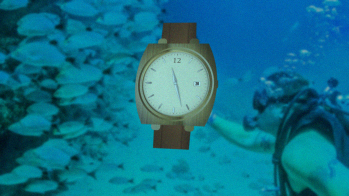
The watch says {"hour": 11, "minute": 27}
